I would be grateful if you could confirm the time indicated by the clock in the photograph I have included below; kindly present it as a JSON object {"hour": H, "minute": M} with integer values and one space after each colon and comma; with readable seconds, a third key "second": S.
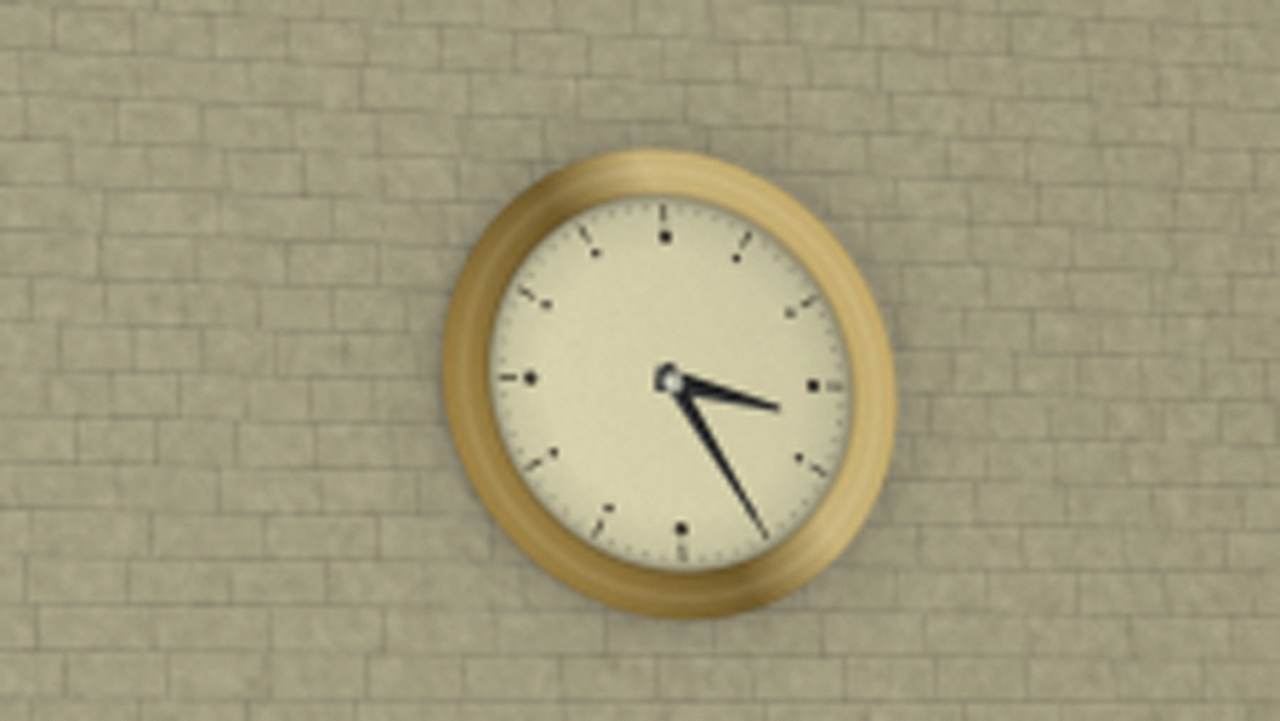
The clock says {"hour": 3, "minute": 25}
